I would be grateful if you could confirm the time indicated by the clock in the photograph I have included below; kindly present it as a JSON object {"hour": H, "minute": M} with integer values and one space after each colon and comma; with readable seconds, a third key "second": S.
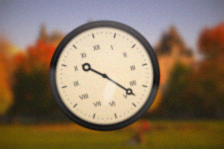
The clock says {"hour": 10, "minute": 23}
